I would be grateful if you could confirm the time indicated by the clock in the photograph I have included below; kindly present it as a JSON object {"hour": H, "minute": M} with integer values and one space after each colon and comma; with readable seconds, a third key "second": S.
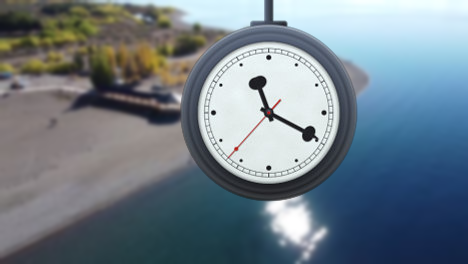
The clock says {"hour": 11, "minute": 19, "second": 37}
